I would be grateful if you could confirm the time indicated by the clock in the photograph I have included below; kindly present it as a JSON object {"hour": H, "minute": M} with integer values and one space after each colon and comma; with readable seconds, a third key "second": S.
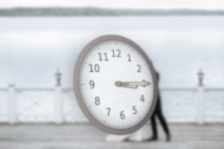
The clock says {"hour": 3, "minute": 15}
